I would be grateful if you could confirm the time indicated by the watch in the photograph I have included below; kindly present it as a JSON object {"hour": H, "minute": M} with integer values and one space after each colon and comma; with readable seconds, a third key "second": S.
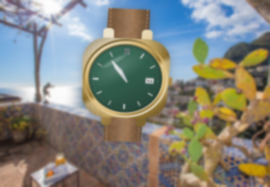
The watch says {"hour": 10, "minute": 54}
